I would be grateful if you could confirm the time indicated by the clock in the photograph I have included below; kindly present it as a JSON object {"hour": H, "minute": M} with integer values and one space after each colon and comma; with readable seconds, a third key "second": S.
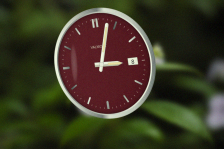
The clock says {"hour": 3, "minute": 3}
